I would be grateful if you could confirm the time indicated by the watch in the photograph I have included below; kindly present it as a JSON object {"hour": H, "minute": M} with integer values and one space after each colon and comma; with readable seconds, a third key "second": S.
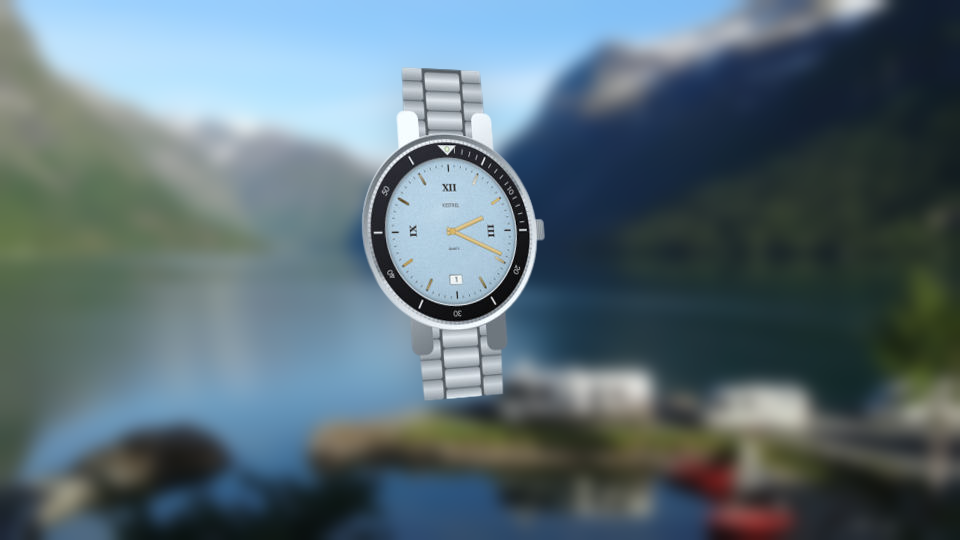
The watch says {"hour": 2, "minute": 19}
